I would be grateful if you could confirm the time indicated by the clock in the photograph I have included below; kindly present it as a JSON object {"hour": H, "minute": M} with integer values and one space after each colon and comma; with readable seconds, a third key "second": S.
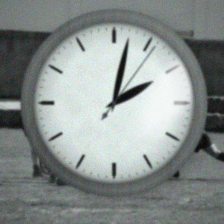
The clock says {"hour": 2, "minute": 2, "second": 6}
